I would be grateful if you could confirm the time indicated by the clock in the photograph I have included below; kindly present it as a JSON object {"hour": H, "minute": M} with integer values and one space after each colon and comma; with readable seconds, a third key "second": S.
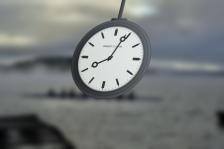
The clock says {"hour": 8, "minute": 4}
